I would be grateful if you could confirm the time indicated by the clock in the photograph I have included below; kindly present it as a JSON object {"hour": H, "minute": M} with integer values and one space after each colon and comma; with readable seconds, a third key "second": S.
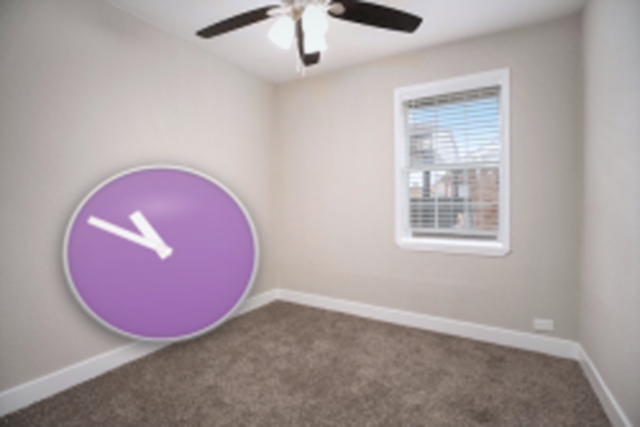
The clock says {"hour": 10, "minute": 49}
